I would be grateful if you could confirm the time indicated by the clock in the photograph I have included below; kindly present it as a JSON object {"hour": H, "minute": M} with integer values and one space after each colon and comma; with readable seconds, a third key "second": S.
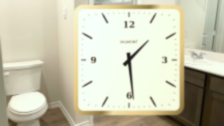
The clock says {"hour": 1, "minute": 29}
